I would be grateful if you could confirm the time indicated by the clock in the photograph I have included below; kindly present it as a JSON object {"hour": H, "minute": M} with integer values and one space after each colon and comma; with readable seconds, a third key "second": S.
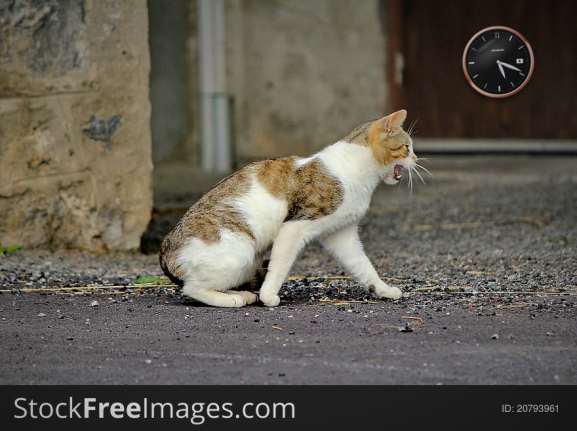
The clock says {"hour": 5, "minute": 19}
